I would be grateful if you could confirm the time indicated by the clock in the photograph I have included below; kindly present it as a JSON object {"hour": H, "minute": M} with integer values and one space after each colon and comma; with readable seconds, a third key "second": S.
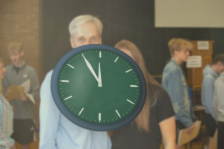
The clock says {"hour": 11, "minute": 55}
